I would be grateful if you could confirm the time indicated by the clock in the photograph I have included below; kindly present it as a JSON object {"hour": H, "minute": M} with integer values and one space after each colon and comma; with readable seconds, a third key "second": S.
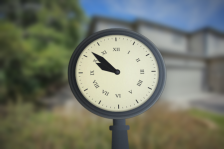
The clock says {"hour": 9, "minute": 52}
